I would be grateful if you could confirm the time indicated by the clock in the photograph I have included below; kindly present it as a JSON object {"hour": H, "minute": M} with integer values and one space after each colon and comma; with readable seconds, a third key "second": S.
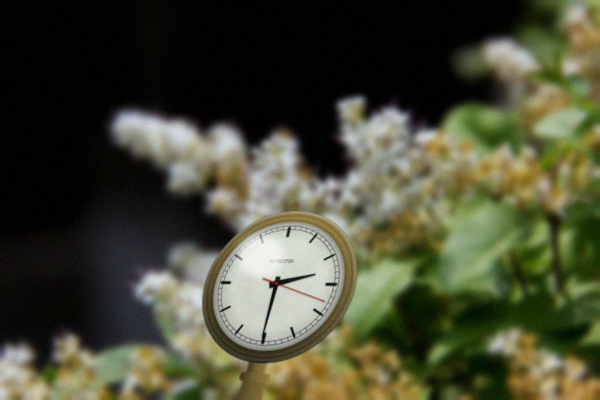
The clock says {"hour": 2, "minute": 30, "second": 18}
